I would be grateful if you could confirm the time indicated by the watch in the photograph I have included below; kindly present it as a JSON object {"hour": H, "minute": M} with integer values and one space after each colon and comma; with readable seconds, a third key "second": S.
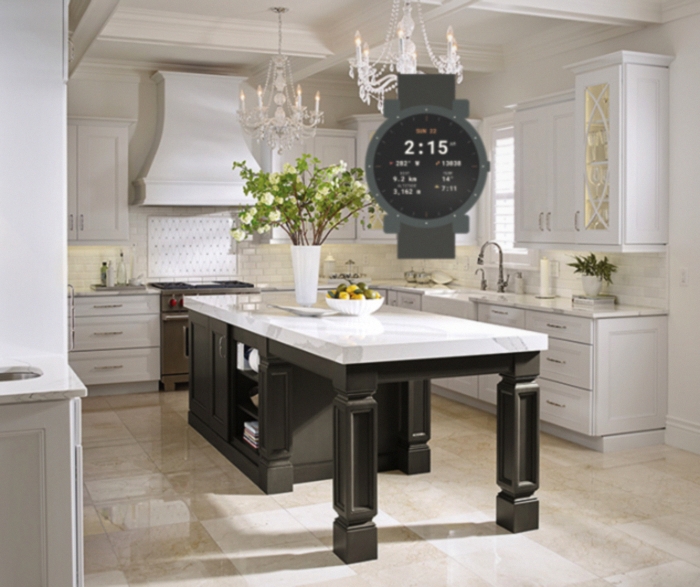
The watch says {"hour": 2, "minute": 15}
